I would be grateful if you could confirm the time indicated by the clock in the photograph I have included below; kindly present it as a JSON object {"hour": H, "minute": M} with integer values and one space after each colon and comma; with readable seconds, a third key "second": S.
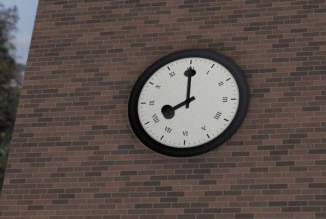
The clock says {"hour": 8, "minute": 0}
